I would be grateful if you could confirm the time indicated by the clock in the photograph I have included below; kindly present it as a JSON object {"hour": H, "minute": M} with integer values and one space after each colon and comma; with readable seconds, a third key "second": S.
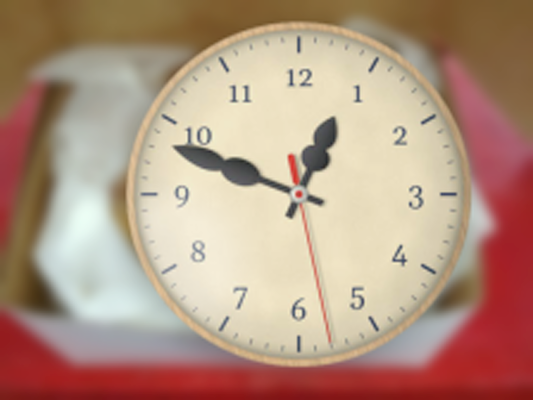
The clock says {"hour": 12, "minute": 48, "second": 28}
